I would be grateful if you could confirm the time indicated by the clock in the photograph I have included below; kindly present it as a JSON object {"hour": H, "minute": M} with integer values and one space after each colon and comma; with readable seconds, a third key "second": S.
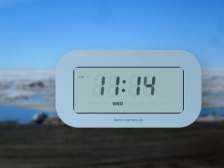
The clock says {"hour": 11, "minute": 14}
